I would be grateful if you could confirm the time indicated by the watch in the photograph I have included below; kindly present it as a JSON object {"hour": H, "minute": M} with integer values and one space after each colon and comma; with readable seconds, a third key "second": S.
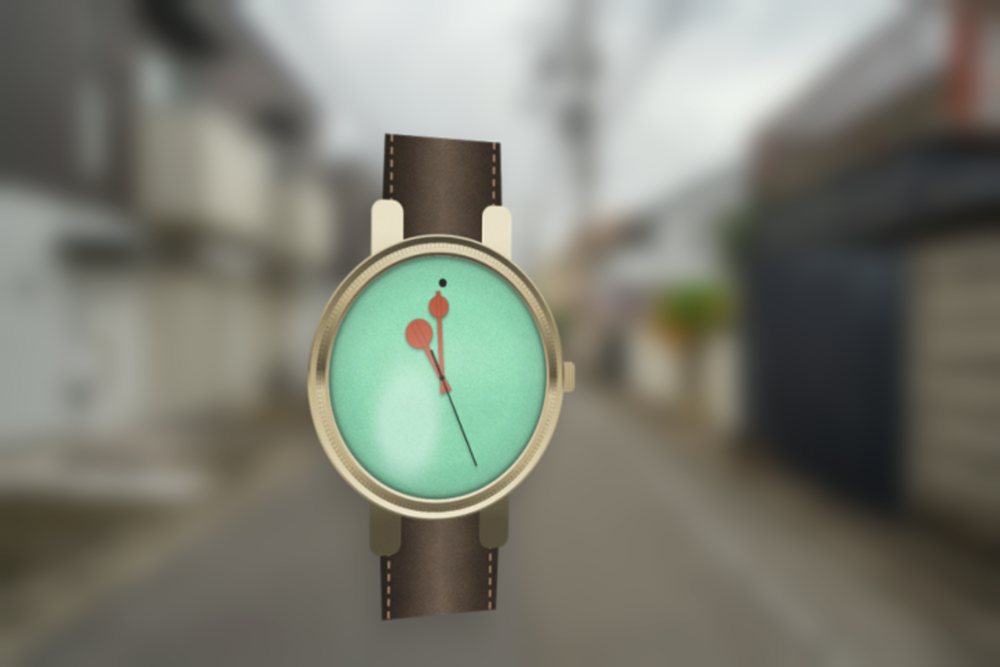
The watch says {"hour": 10, "minute": 59, "second": 26}
